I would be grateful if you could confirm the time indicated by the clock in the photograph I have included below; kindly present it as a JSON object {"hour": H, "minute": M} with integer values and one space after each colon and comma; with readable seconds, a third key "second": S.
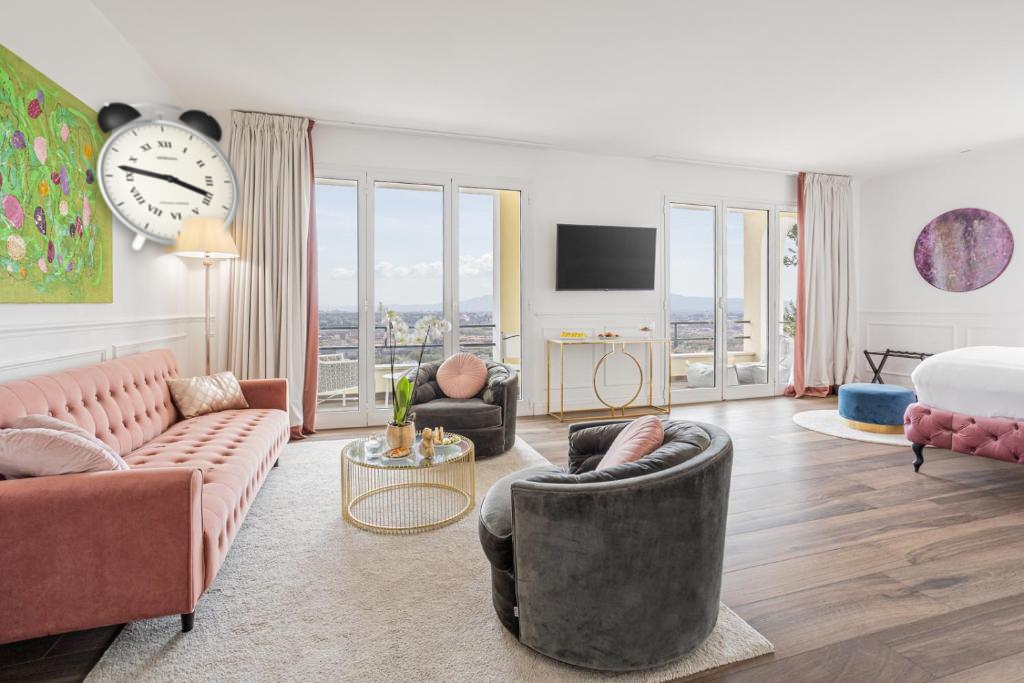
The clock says {"hour": 3, "minute": 47}
